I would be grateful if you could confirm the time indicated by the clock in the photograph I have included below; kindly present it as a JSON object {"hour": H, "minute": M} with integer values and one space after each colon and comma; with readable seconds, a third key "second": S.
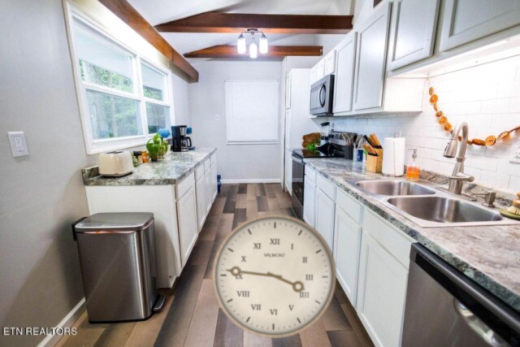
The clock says {"hour": 3, "minute": 46}
